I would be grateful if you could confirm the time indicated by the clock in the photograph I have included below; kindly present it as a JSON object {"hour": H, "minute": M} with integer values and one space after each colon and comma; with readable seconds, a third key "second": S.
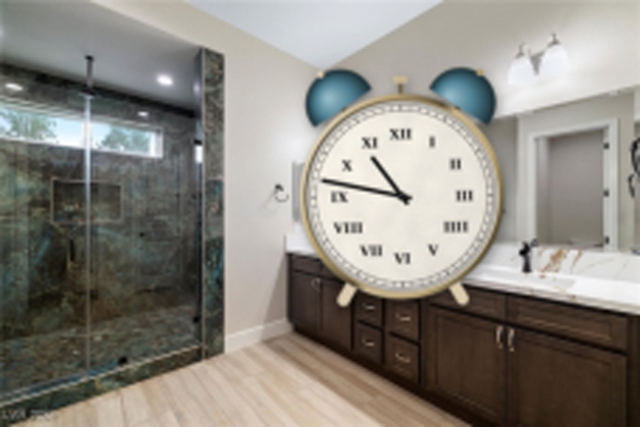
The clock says {"hour": 10, "minute": 47}
